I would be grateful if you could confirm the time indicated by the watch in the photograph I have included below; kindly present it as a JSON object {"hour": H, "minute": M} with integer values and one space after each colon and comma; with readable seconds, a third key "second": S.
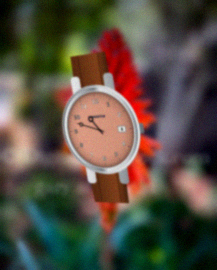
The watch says {"hour": 10, "minute": 48}
